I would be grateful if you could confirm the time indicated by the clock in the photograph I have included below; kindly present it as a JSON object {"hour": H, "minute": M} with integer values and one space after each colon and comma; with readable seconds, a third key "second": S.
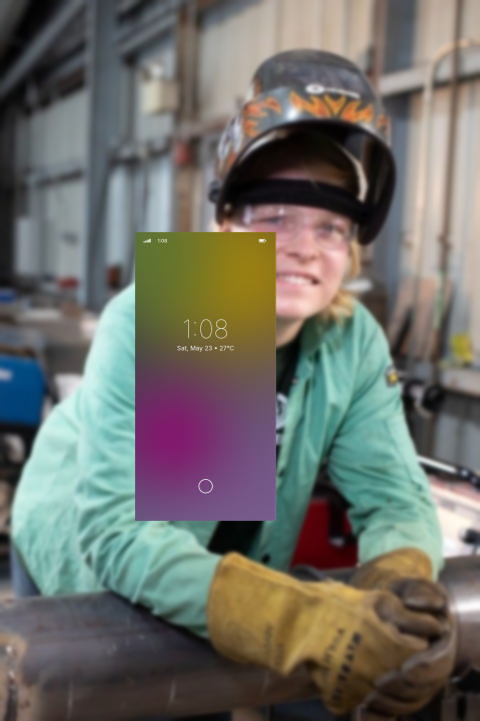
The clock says {"hour": 1, "minute": 8}
